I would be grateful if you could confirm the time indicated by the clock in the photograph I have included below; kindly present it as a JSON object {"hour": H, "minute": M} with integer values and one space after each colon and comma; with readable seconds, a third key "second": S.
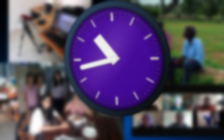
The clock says {"hour": 10, "minute": 43}
